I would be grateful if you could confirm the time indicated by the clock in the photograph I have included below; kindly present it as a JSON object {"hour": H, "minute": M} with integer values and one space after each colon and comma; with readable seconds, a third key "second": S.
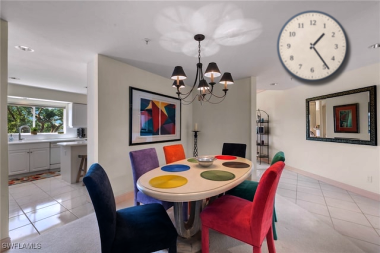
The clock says {"hour": 1, "minute": 24}
